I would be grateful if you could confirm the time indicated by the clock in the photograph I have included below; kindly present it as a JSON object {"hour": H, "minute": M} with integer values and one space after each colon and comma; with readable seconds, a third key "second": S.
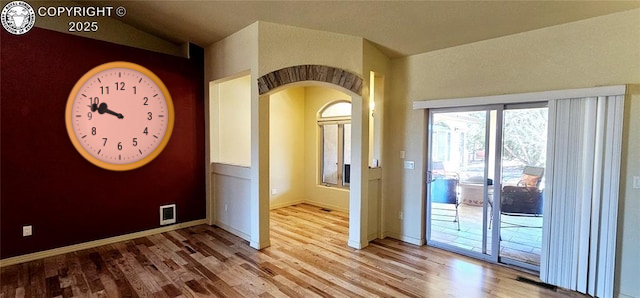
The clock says {"hour": 9, "minute": 48}
